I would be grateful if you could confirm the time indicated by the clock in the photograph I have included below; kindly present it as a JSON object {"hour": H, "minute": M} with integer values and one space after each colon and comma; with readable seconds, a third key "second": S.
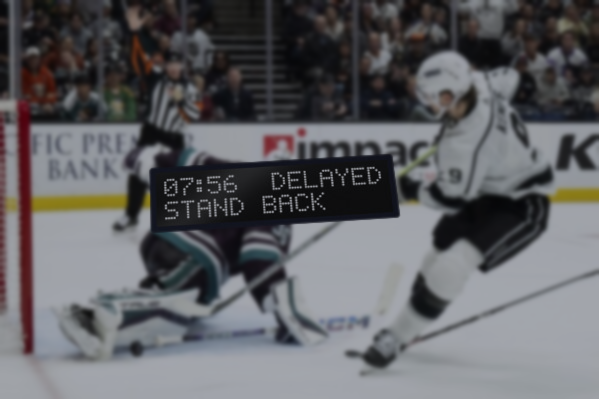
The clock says {"hour": 7, "minute": 56}
